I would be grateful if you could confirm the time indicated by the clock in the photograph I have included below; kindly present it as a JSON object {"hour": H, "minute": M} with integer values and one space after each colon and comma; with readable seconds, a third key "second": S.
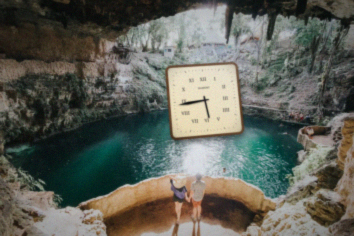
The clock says {"hour": 5, "minute": 44}
